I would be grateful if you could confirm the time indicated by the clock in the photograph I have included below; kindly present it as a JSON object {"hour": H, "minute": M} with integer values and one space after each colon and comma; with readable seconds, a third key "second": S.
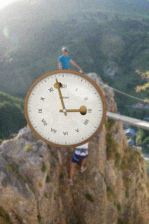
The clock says {"hour": 2, "minute": 58}
